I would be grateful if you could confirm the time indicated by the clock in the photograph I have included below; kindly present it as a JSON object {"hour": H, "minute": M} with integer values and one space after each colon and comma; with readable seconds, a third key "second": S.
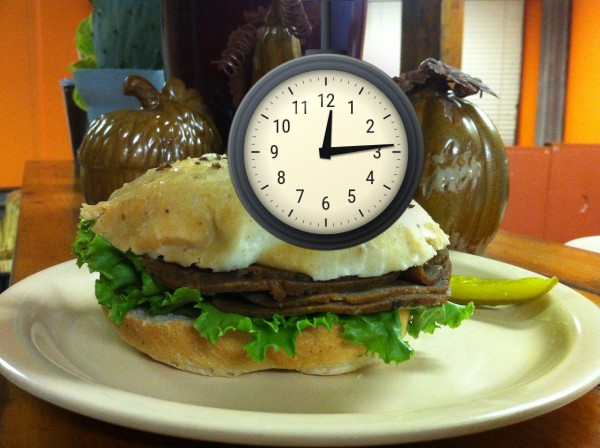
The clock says {"hour": 12, "minute": 14}
